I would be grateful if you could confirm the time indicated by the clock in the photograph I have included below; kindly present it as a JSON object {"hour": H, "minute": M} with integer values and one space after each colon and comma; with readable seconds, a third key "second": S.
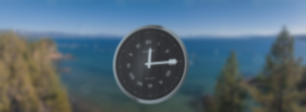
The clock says {"hour": 12, "minute": 15}
